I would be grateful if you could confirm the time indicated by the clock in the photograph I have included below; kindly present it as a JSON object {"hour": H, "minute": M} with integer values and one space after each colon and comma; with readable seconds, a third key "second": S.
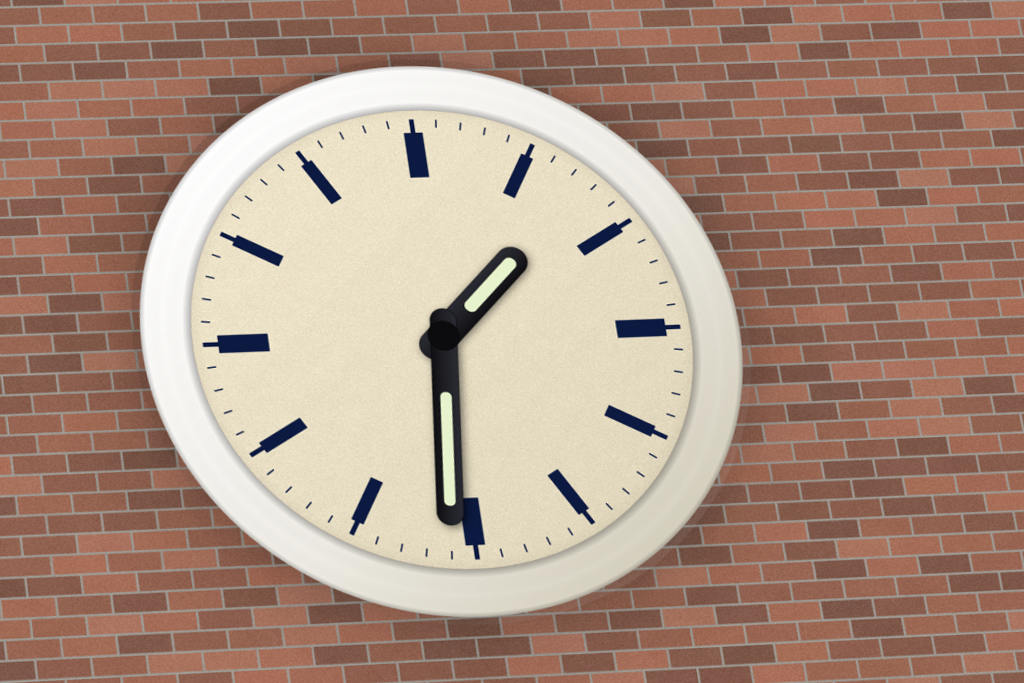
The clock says {"hour": 1, "minute": 31}
